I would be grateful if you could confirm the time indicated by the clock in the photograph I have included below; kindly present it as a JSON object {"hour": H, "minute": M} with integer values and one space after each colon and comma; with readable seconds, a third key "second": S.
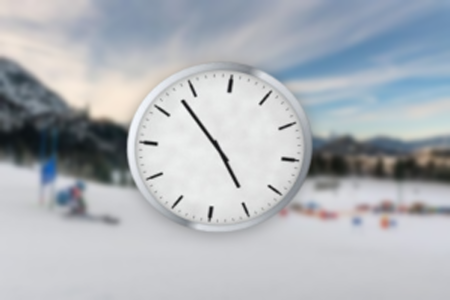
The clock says {"hour": 4, "minute": 53}
